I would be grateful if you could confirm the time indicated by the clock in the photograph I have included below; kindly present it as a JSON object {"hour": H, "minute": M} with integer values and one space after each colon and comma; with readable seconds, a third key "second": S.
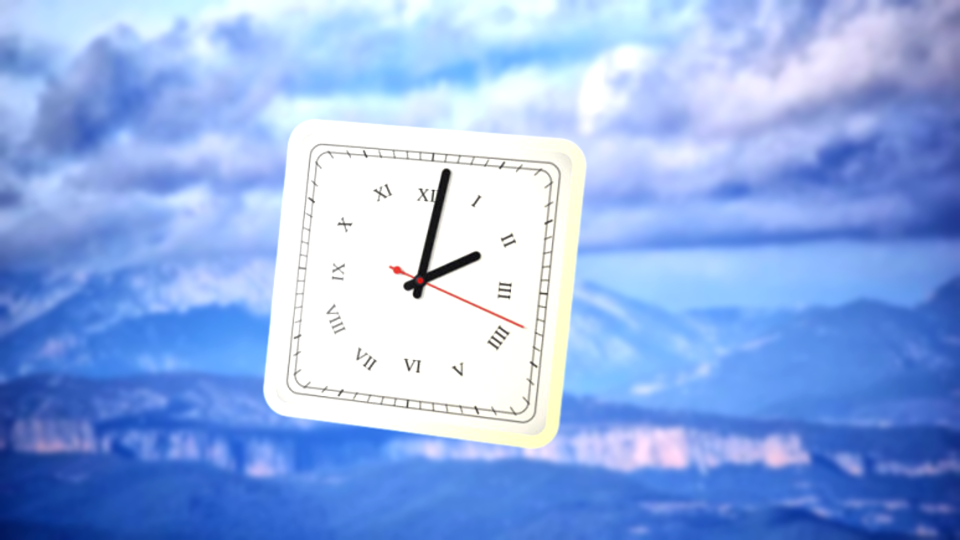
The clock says {"hour": 2, "minute": 1, "second": 18}
